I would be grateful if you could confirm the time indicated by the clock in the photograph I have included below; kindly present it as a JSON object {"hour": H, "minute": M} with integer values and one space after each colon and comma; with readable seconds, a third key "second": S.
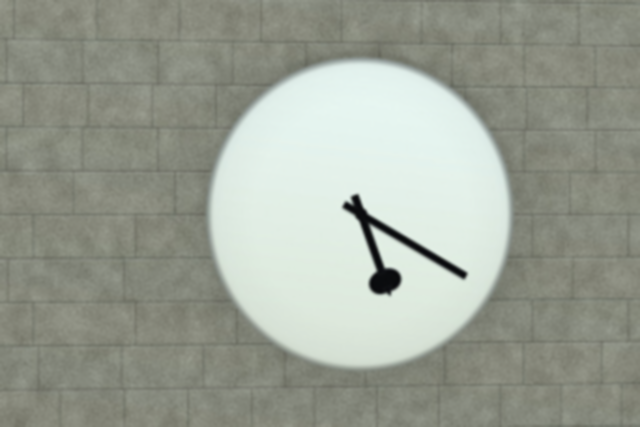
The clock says {"hour": 5, "minute": 20}
